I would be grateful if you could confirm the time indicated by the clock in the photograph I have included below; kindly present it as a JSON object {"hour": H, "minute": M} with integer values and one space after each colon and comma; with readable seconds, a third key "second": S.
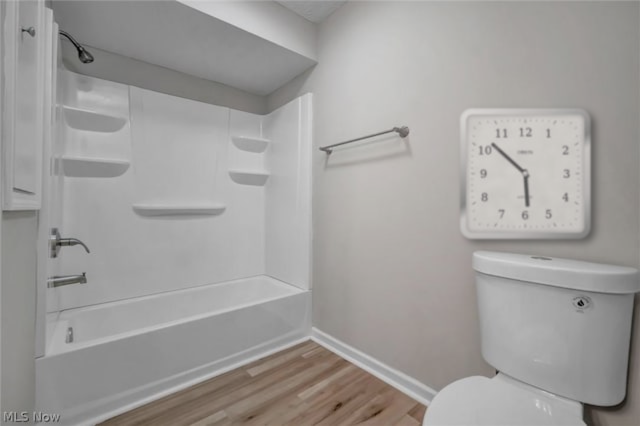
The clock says {"hour": 5, "minute": 52}
